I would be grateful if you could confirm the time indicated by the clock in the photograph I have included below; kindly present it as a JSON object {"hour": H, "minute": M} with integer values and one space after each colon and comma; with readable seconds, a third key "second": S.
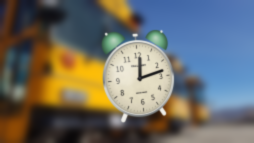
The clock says {"hour": 12, "minute": 13}
